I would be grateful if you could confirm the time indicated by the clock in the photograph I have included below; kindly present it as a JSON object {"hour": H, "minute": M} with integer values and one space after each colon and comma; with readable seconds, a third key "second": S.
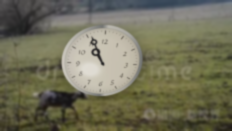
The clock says {"hour": 10, "minute": 56}
